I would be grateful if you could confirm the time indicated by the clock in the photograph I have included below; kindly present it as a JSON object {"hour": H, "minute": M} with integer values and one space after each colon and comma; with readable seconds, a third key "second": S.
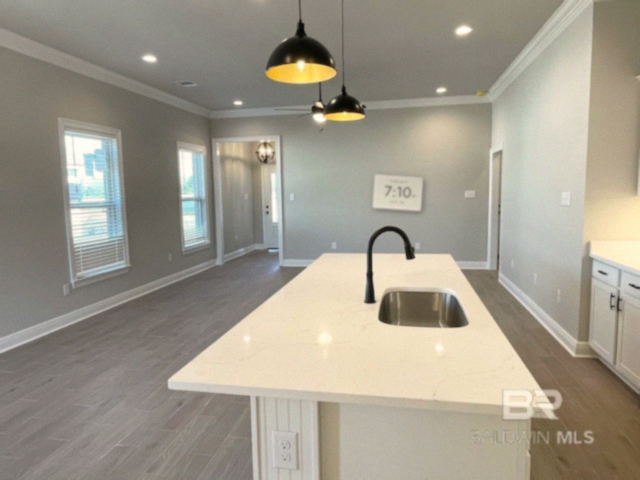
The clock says {"hour": 7, "minute": 10}
